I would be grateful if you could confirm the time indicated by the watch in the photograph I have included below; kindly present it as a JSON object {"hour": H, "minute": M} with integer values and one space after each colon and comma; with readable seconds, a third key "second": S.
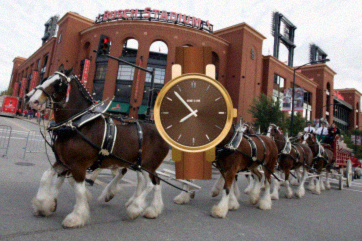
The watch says {"hour": 7, "minute": 53}
